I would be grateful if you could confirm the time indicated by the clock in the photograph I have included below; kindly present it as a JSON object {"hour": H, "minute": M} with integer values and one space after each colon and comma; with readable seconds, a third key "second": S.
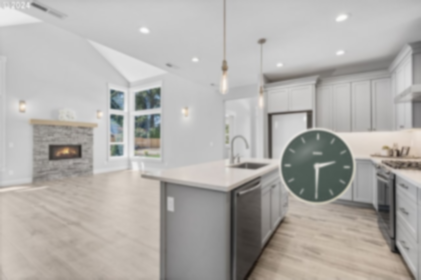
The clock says {"hour": 2, "minute": 30}
